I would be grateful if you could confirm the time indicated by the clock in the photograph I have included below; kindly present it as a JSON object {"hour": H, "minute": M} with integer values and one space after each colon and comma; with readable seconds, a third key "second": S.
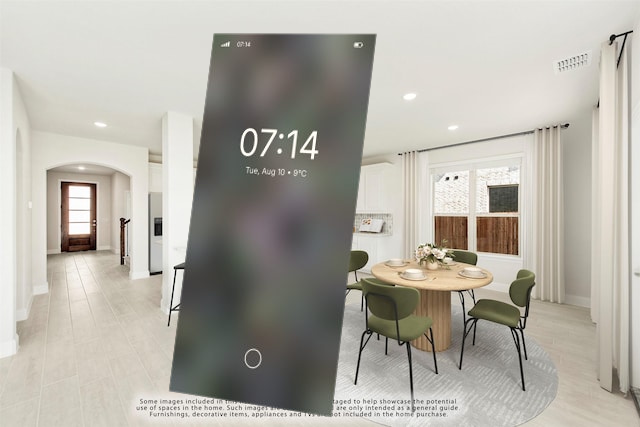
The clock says {"hour": 7, "minute": 14}
